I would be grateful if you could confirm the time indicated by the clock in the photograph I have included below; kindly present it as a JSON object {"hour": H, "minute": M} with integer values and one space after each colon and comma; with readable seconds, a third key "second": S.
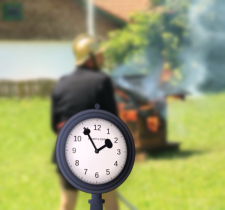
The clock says {"hour": 1, "minute": 55}
